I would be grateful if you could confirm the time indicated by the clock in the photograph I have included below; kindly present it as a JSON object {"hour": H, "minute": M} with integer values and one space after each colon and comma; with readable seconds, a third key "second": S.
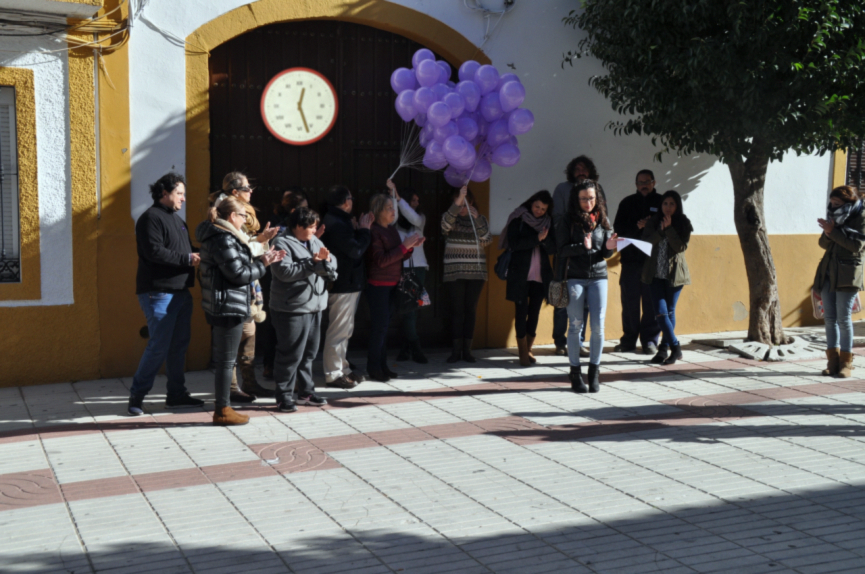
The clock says {"hour": 12, "minute": 27}
